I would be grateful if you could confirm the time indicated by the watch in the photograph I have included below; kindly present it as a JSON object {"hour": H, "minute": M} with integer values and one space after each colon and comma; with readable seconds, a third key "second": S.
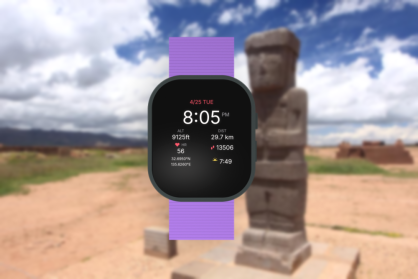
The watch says {"hour": 8, "minute": 5}
